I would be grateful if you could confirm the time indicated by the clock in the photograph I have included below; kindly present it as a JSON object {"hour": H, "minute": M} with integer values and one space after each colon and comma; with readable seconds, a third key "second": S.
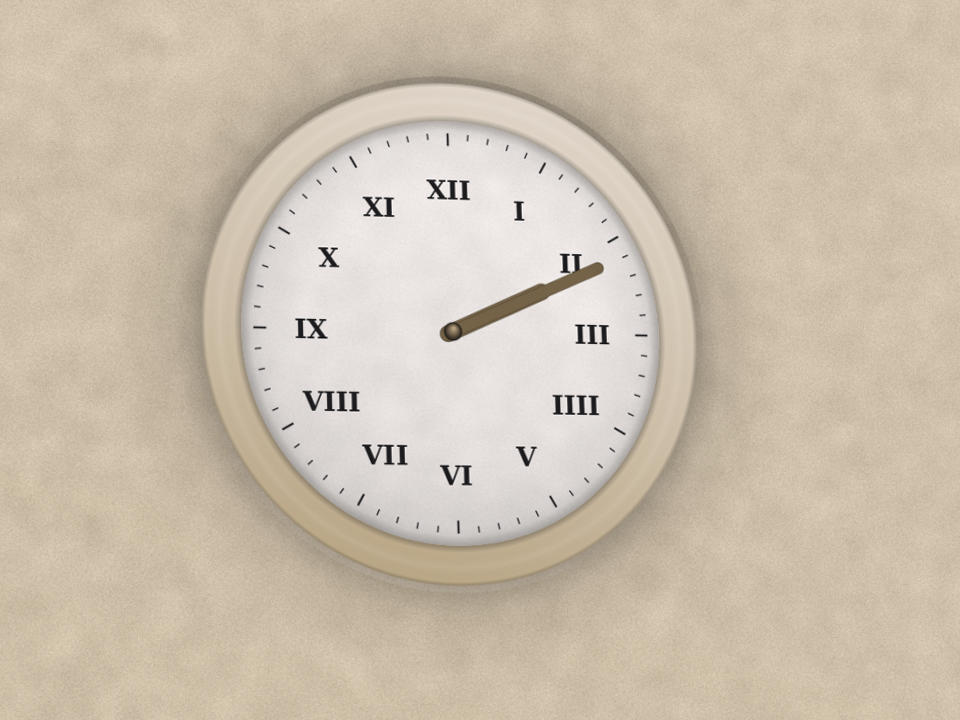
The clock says {"hour": 2, "minute": 11}
